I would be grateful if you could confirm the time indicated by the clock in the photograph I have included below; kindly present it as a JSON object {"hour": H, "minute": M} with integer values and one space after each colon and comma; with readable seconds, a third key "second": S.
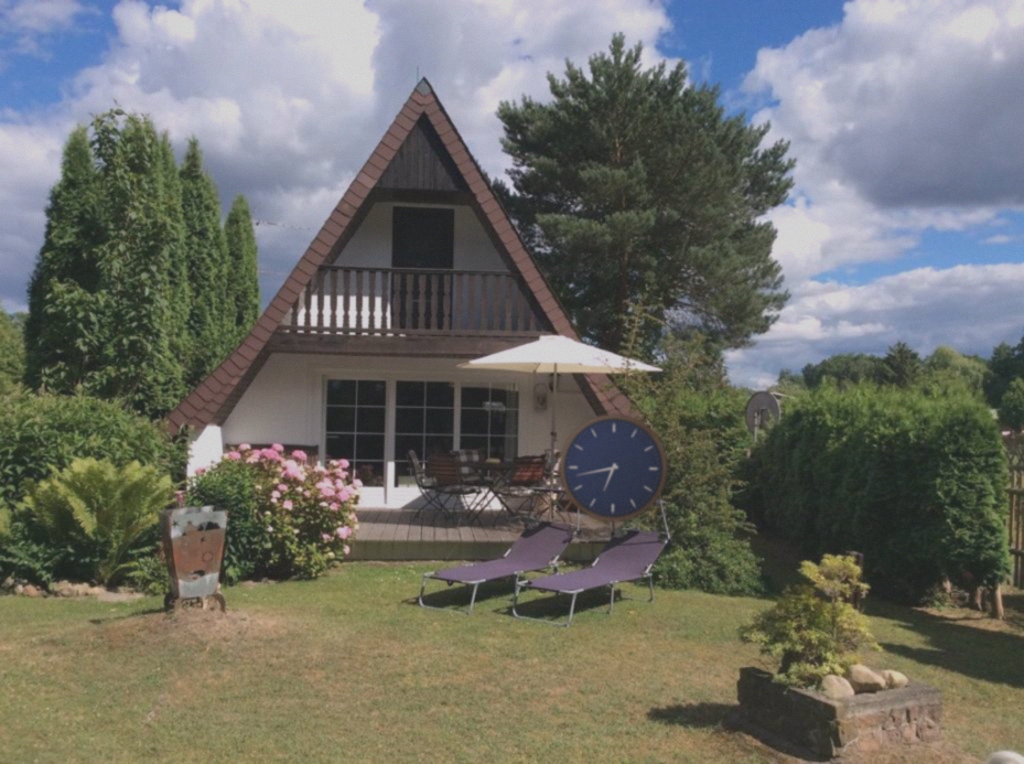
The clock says {"hour": 6, "minute": 43}
